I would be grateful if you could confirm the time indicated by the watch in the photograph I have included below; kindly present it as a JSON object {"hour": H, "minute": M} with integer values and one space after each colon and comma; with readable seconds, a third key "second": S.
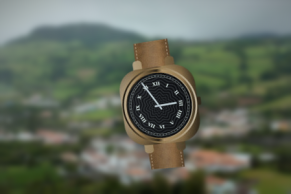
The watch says {"hour": 2, "minute": 55}
